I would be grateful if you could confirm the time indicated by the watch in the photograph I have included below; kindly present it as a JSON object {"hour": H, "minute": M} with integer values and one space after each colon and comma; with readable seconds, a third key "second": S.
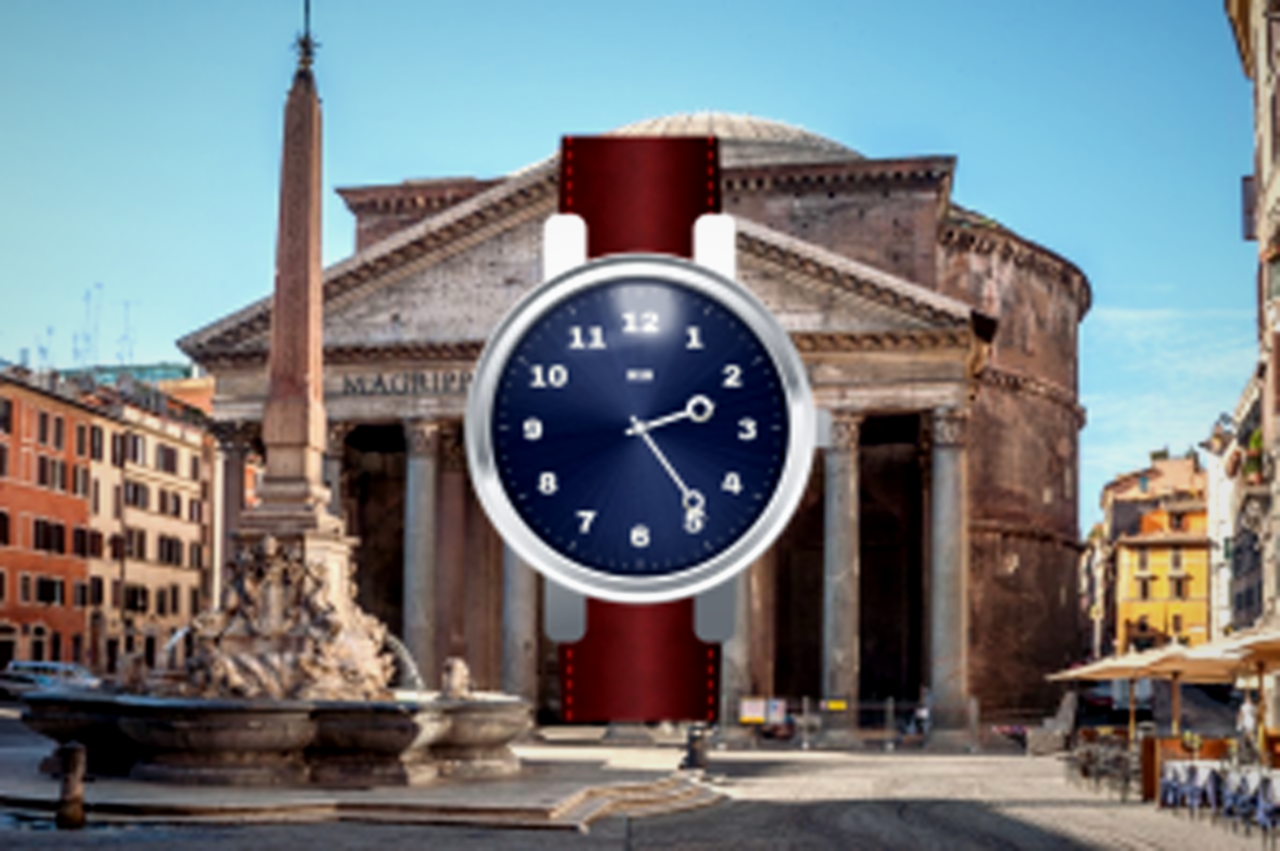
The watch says {"hour": 2, "minute": 24}
